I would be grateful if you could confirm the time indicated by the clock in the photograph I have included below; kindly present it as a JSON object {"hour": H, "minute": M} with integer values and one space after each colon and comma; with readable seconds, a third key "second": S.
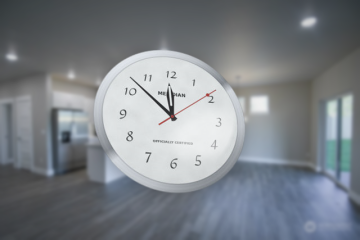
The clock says {"hour": 11, "minute": 52, "second": 9}
